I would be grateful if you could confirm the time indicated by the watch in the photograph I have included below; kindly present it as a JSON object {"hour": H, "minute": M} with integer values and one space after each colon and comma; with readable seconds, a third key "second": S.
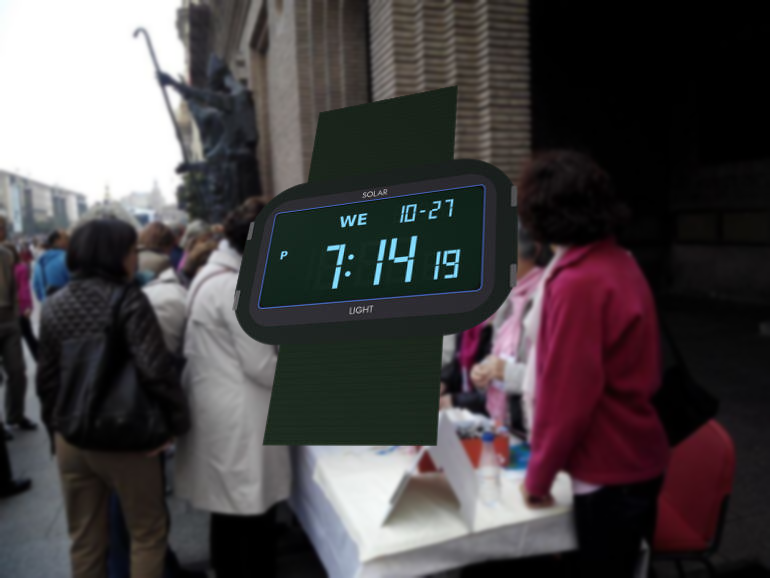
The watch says {"hour": 7, "minute": 14, "second": 19}
